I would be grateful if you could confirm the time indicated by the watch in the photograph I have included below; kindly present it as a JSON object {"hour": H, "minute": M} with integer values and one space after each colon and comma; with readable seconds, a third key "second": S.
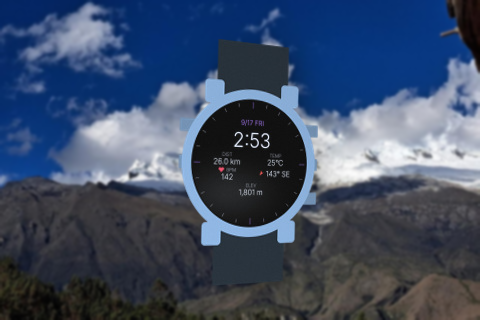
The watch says {"hour": 2, "minute": 53}
